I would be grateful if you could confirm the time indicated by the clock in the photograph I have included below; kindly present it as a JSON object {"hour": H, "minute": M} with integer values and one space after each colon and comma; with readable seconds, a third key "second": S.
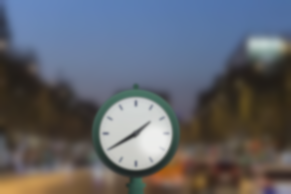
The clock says {"hour": 1, "minute": 40}
